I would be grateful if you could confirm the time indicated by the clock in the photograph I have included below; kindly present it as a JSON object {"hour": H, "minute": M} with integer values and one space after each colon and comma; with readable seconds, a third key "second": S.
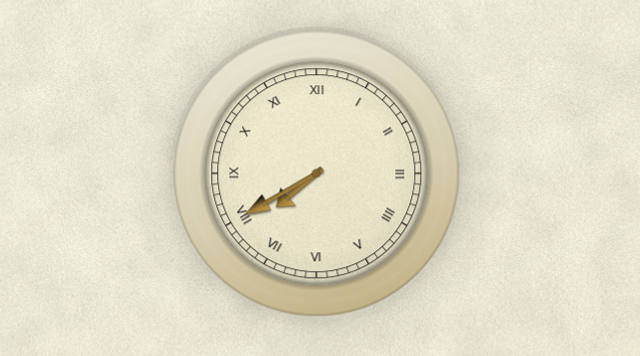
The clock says {"hour": 7, "minute": 40}
